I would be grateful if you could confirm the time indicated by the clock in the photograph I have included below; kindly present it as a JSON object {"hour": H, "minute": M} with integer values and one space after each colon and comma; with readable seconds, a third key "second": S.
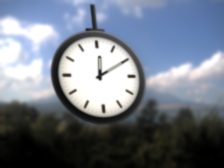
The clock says {"hour": 12, "minute": 10}
